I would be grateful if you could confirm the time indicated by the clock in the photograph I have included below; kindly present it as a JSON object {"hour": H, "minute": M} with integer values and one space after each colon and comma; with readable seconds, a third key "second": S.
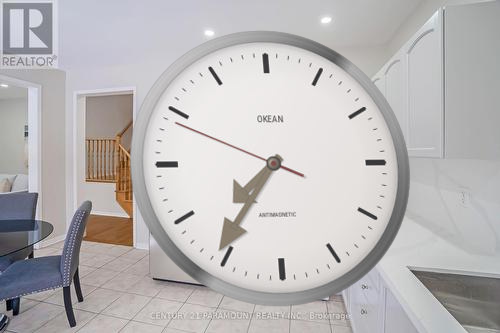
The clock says {"hour": 7, "minute": 35, "second": 49}
